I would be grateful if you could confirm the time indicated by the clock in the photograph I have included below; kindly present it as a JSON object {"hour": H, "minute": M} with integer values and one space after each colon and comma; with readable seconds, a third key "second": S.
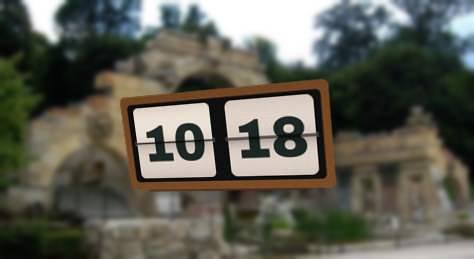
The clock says {"hour": 10, "minute": 18}
